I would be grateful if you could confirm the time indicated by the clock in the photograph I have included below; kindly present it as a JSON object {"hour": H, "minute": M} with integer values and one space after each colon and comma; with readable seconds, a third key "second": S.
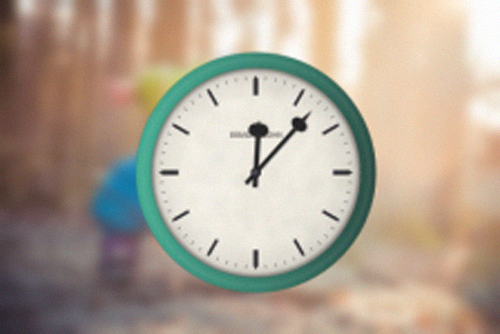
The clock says {"hour": 12, "minute": 7}
